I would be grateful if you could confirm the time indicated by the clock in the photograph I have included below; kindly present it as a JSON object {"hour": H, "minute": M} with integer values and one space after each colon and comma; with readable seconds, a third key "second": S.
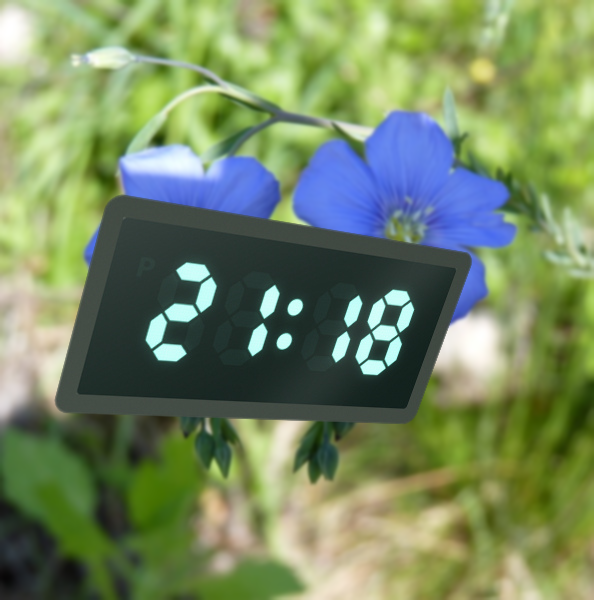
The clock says {"hour": 21, "minute": 18}
